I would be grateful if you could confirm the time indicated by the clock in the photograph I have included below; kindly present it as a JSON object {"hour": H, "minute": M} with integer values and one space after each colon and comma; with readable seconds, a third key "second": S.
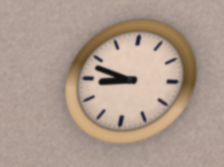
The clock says {"hour": 8, "minute": 48}
